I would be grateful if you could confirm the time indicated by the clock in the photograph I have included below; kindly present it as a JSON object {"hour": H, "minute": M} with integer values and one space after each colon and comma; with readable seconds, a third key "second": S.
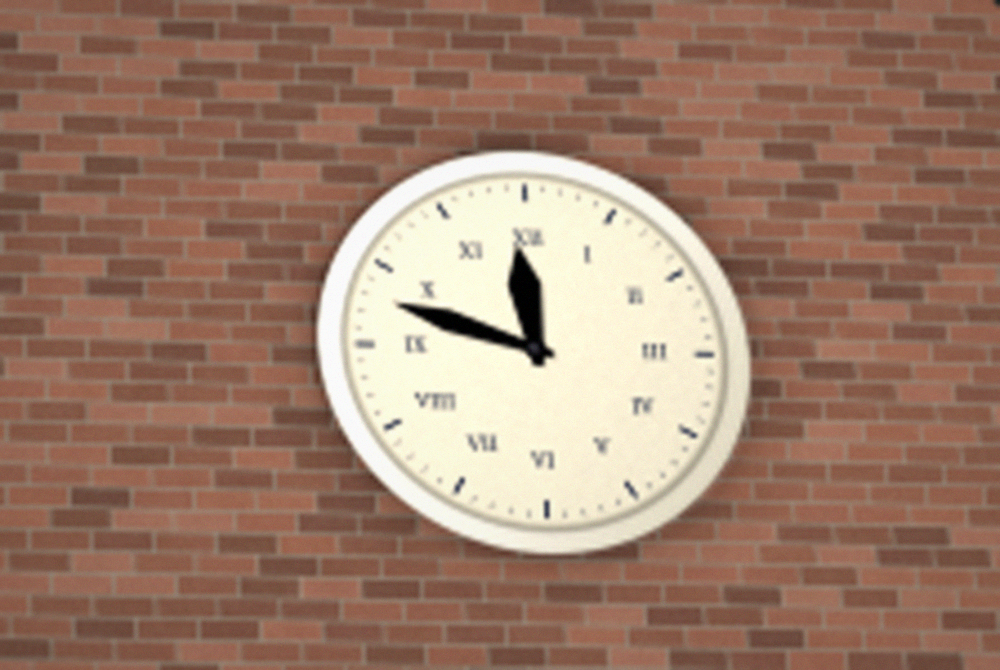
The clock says {"hour": 11, "minute": 48}
